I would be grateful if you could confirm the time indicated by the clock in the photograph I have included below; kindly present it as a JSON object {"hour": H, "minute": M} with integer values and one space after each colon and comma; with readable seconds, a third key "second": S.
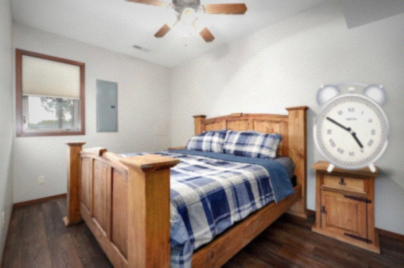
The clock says {"hour": 4, "minute": 50}
